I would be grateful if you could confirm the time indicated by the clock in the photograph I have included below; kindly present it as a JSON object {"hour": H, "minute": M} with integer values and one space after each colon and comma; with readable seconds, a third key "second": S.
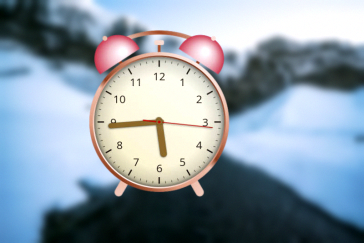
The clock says {"hour": 5, "minute": 44, "second": 16}
